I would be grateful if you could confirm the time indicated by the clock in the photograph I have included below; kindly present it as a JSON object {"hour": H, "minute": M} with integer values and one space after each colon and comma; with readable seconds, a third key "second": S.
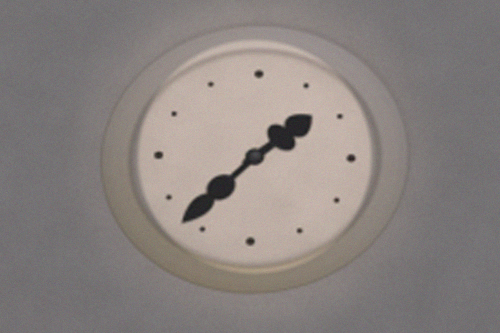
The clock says {"hour": 1, "minute": 37}
